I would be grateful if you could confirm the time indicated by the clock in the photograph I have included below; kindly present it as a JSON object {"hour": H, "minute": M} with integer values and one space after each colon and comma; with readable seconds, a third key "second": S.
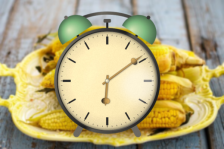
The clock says {"hour": 6, "minute": 9}
